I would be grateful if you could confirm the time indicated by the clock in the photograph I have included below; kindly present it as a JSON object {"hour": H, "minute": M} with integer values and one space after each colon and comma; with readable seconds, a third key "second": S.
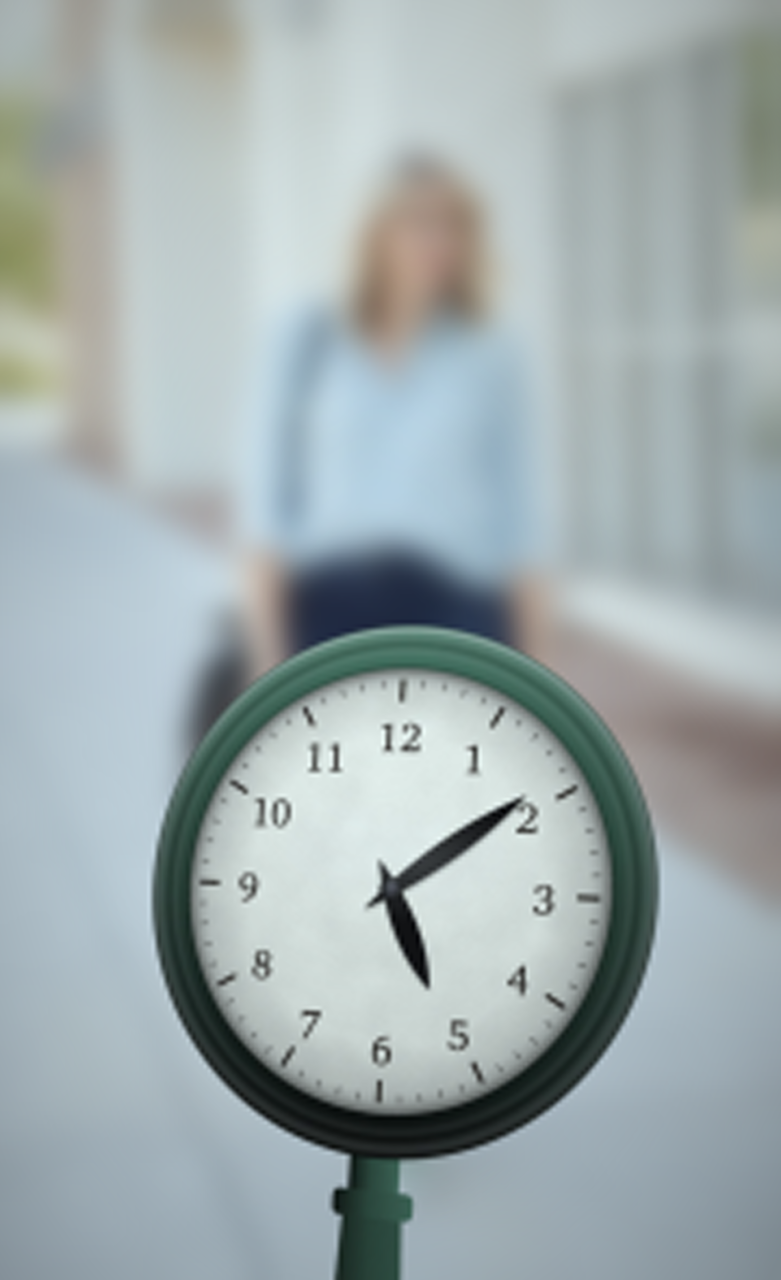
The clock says {"hour": 5, "minute": 9}
